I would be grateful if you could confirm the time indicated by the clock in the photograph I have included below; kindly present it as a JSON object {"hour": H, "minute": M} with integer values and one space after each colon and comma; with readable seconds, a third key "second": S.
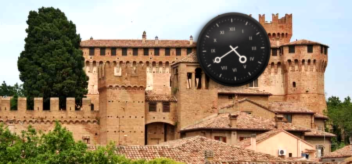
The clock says {"hour": 4, "minute": 40}
